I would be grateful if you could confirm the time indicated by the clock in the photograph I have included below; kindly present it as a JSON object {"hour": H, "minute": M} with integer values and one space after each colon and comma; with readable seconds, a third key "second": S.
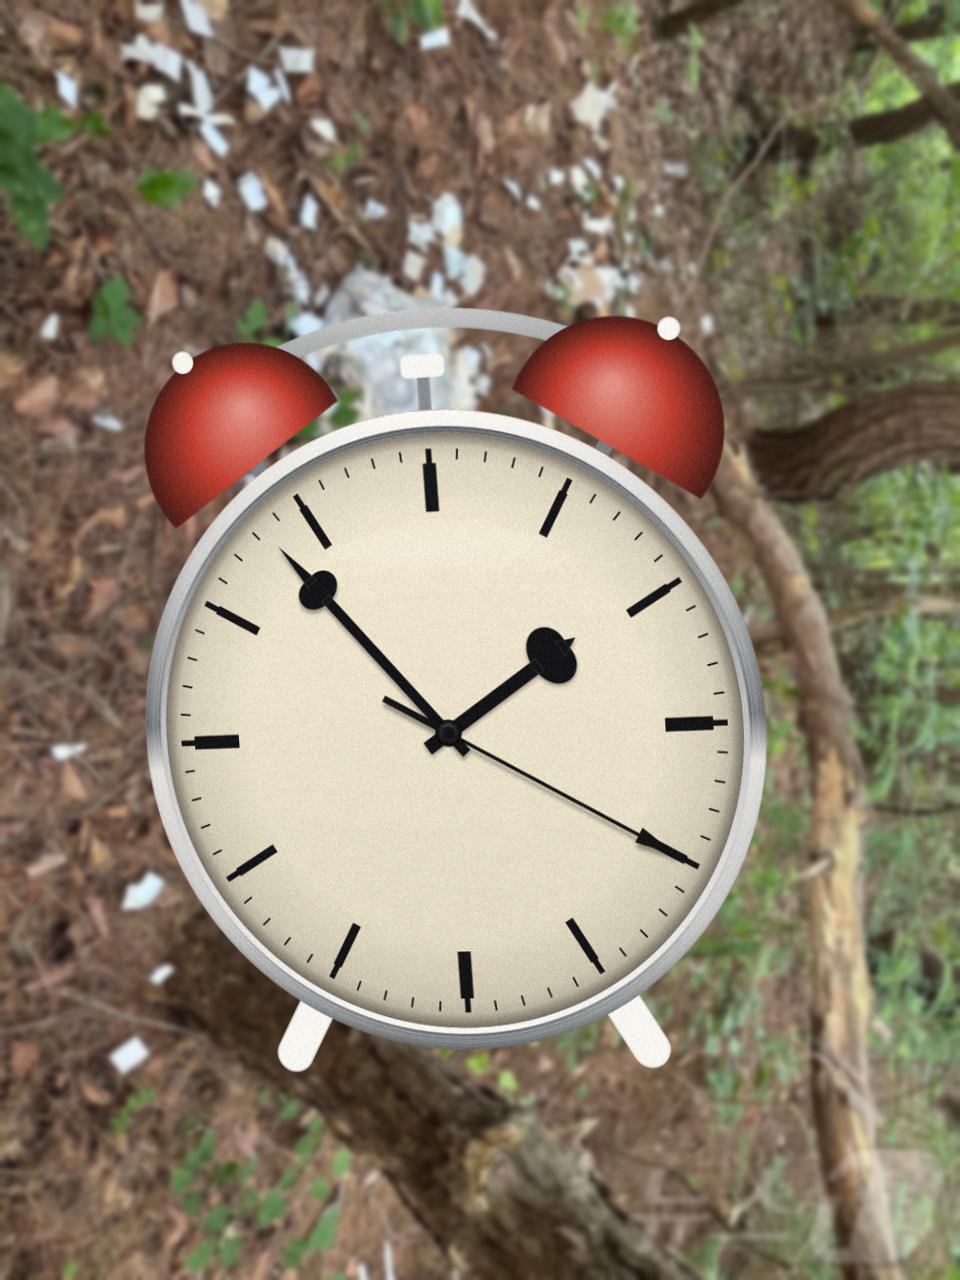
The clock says {"hour": 1, "minute": 53, "second": 20}
